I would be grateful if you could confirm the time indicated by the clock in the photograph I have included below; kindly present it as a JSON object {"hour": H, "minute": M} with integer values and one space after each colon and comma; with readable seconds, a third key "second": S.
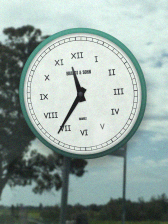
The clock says {"hour": 11, "minute": 36}
